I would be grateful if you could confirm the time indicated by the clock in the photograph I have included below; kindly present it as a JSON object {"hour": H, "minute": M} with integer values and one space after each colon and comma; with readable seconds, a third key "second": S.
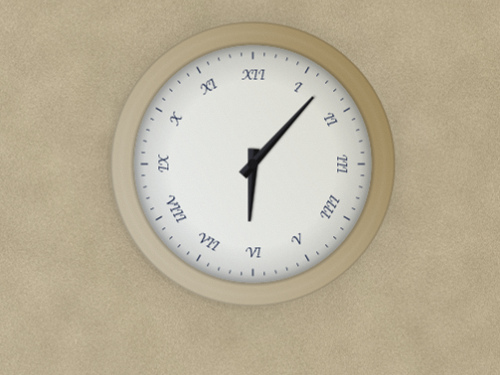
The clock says {"hour": 6, "minute": 7}
